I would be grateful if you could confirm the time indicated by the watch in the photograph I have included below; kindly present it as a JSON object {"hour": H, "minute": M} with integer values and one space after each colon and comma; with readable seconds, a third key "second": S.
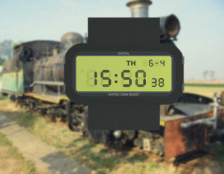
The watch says {"hour": 15, "minute": 50, "second": 38}
